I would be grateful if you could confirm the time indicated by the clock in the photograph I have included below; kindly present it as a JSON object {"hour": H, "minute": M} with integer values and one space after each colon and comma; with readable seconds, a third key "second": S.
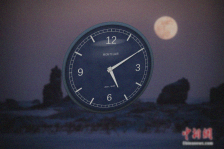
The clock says {"hour": 5, "minute": 10}
